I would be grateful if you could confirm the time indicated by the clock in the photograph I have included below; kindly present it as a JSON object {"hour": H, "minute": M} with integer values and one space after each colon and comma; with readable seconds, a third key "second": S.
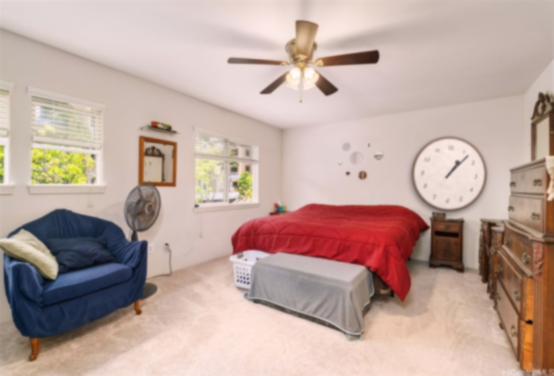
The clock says {"hour": 1, "minute": 7}
